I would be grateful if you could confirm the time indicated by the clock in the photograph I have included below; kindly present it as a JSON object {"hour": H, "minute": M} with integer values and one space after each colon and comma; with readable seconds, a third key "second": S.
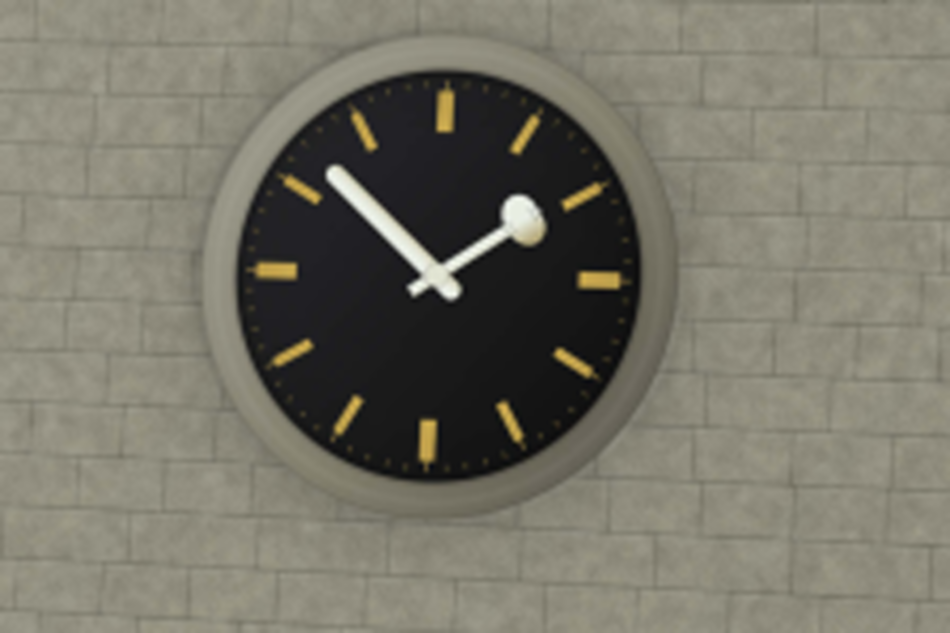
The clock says {"hour": 1, "minute": 52}
